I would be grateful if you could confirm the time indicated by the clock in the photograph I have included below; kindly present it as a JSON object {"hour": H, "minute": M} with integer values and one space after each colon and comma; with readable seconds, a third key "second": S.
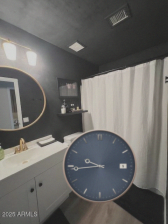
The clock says {"hour": 9, "minute": 44}
